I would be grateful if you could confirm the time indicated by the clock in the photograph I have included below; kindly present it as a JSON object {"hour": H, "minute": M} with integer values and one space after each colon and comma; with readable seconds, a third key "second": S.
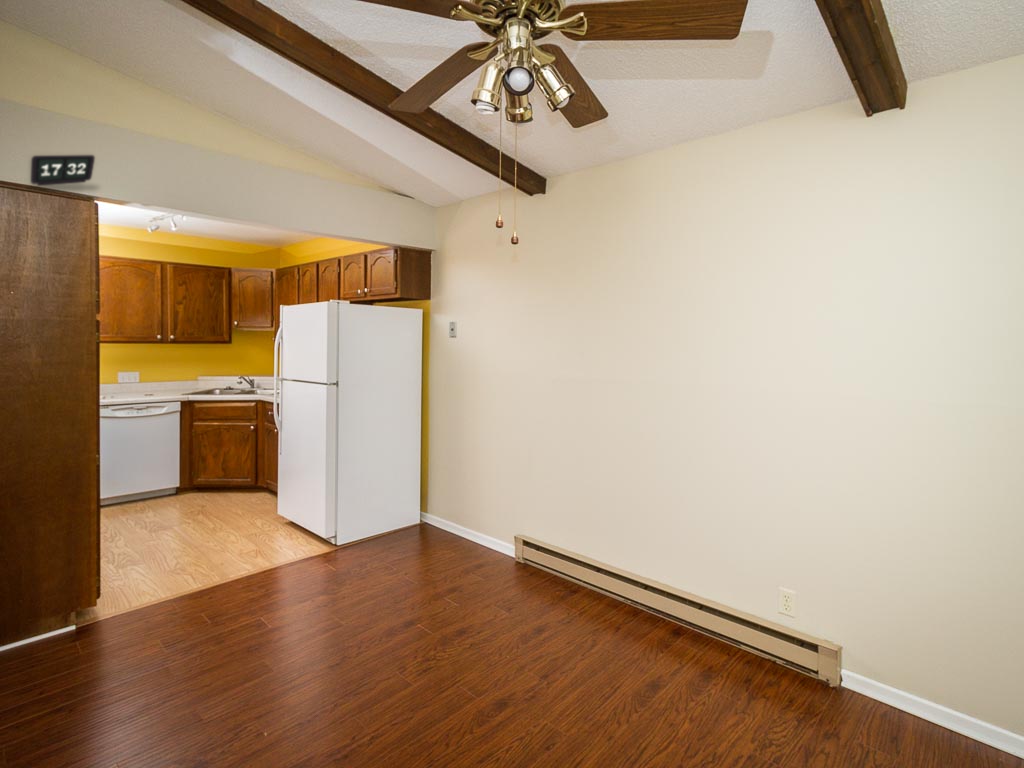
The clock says {"hour": 17, "minute": 32}
